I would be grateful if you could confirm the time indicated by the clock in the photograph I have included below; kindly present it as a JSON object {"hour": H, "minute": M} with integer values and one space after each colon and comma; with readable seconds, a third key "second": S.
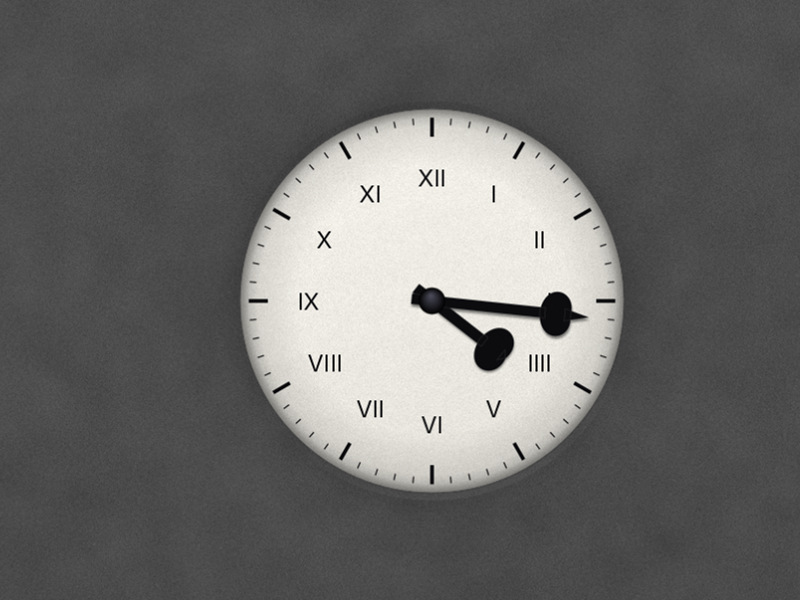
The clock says {"hour": 4, "minute": 16}
